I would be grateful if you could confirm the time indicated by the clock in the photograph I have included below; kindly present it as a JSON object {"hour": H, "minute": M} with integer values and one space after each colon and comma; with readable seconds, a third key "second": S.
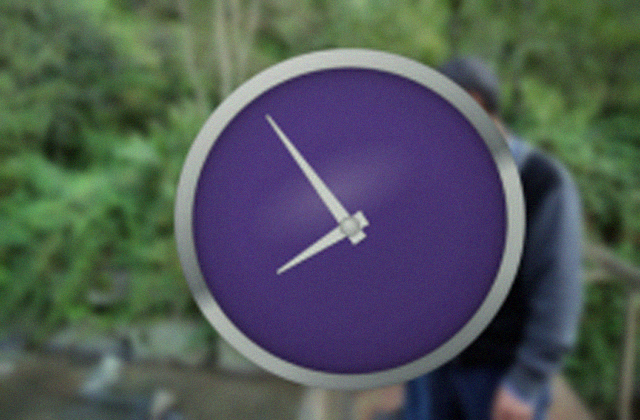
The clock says {"hour": 7, "minute": 54}
